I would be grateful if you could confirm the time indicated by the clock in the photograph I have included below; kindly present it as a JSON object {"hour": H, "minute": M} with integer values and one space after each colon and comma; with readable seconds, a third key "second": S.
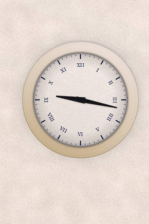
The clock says {"hour": 9, "minute": 17}
